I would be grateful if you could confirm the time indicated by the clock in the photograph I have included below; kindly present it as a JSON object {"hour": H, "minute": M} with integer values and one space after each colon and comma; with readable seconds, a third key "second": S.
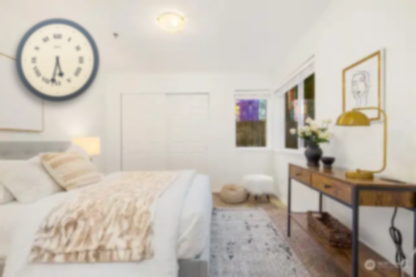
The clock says {"hour": 5, "minute": 32}
